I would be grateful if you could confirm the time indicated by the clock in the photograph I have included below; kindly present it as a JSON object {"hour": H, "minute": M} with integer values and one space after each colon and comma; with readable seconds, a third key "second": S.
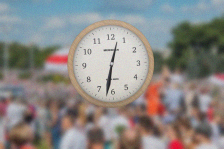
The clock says {"hour": 12, "minute": 32}
